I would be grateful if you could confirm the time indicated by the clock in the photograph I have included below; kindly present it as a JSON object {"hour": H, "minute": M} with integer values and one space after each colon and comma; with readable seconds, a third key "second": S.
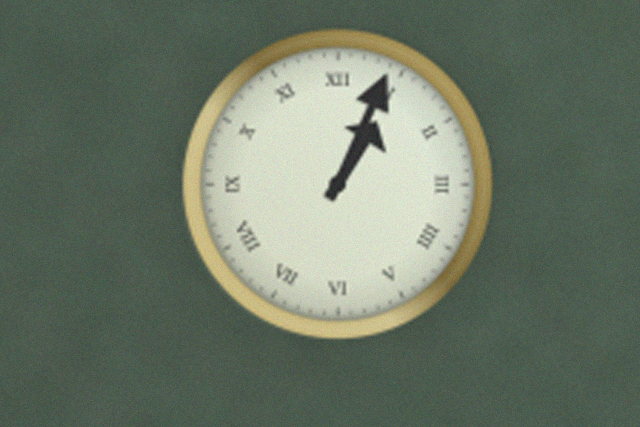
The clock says {"hour": 1, "minute": 4}
